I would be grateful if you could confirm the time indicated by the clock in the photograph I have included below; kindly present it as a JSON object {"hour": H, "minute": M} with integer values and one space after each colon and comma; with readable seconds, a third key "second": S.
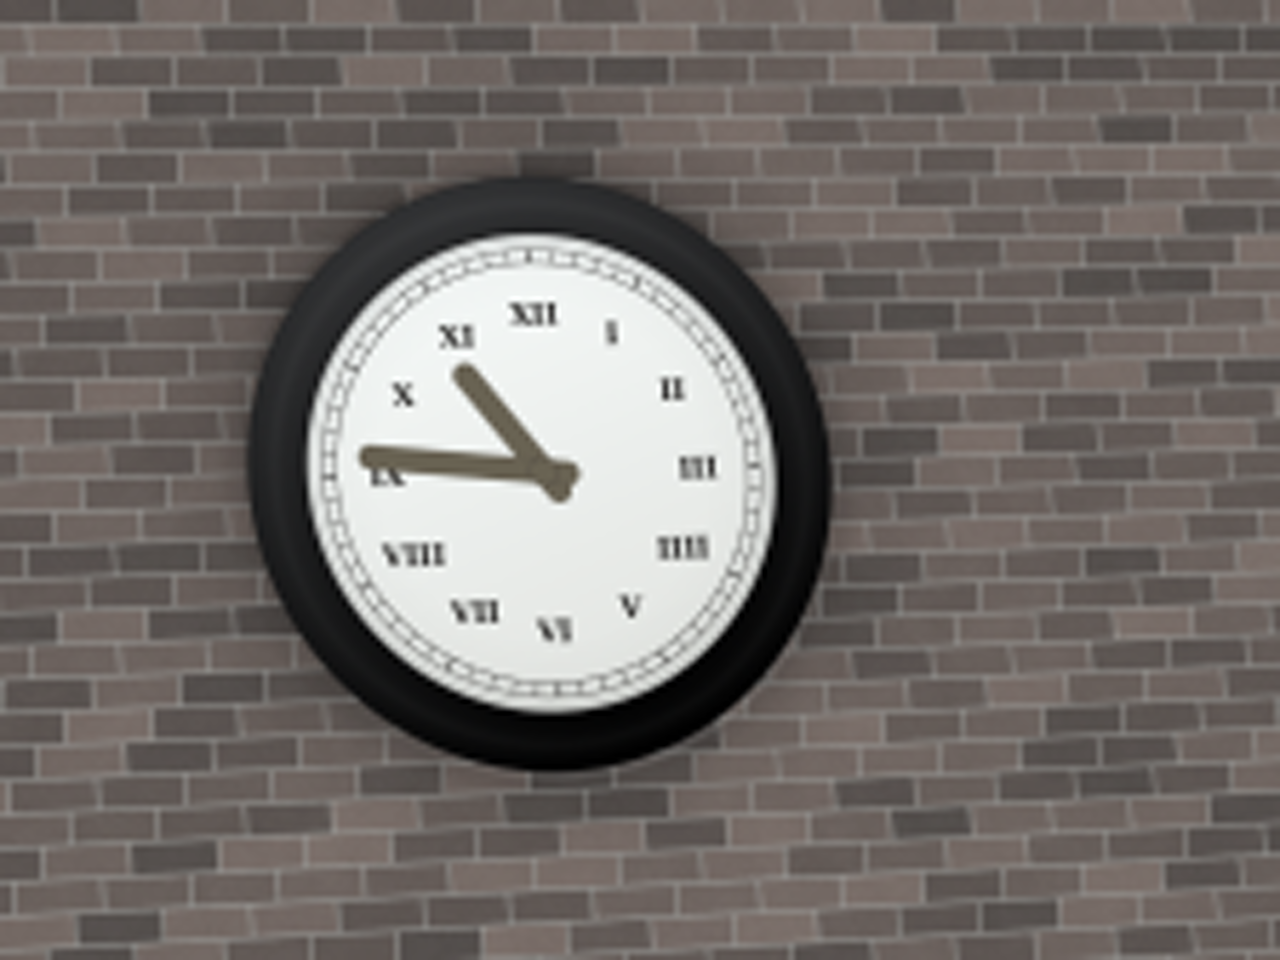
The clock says {"hour": 10, "minute": 46}
